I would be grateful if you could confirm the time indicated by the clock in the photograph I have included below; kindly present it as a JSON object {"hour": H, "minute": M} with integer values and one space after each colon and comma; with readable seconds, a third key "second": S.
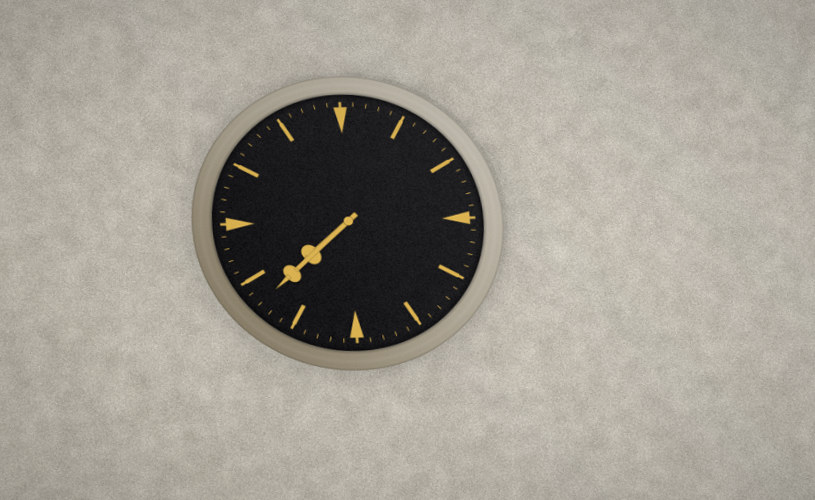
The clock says {"hour": 7, "minute": 38}
